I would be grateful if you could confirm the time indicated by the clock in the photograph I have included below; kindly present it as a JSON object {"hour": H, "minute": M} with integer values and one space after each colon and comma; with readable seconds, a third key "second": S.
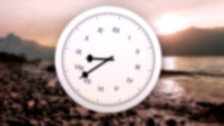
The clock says {"hour": 8, "minute": 37}
